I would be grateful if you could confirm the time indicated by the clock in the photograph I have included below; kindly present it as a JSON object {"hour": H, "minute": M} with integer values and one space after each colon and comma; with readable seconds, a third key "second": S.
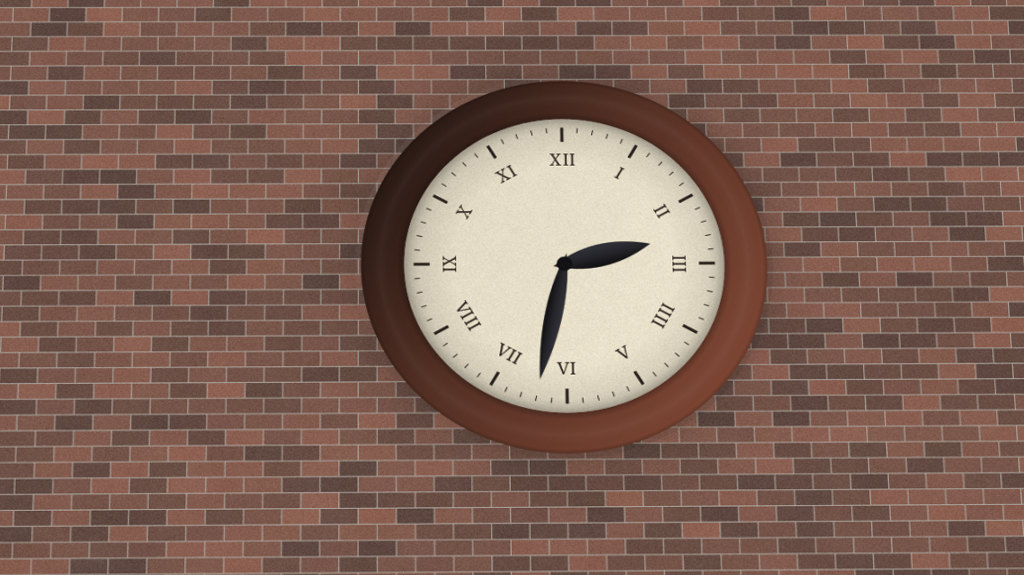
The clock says {"hour": 2, "minute": 32}
